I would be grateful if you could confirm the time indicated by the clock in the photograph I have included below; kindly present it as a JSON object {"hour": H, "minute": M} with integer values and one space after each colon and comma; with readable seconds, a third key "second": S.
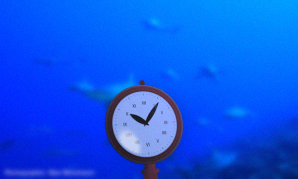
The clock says {"hour": 10, "minute": 6}
